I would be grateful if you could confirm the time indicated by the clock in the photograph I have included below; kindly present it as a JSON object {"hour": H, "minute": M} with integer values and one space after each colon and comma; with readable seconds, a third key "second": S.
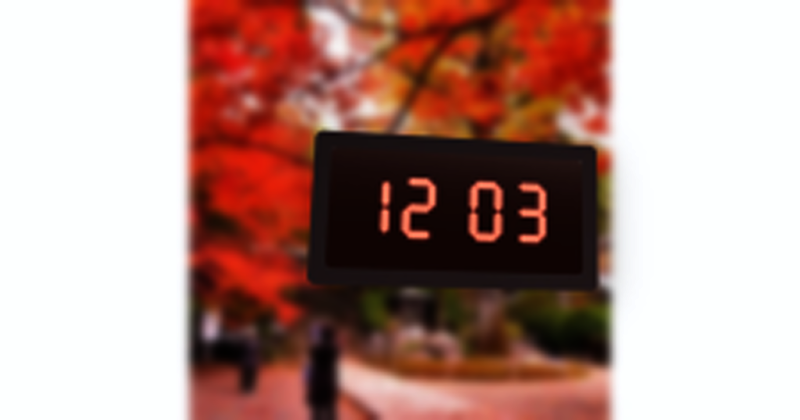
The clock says {"hour": 12, "minute": 3}
